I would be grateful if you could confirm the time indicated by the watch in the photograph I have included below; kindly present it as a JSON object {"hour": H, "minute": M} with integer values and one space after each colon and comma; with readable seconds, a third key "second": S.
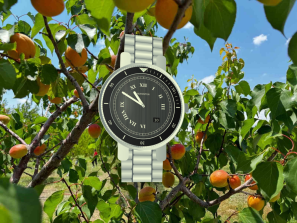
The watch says {"hour": 10, "minute": 50}
